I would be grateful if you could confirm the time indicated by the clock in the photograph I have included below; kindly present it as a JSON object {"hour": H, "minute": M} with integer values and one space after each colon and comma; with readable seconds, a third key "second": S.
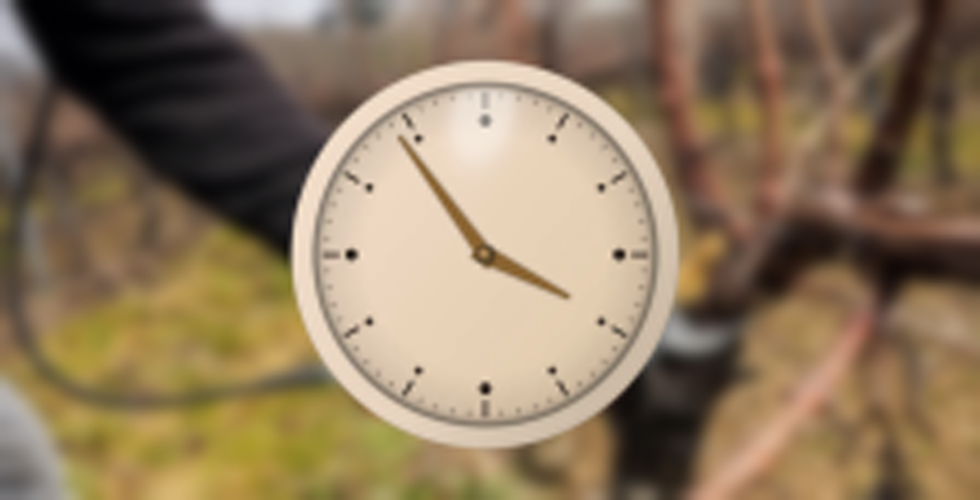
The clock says {"hour": 3, "minute": 54}
